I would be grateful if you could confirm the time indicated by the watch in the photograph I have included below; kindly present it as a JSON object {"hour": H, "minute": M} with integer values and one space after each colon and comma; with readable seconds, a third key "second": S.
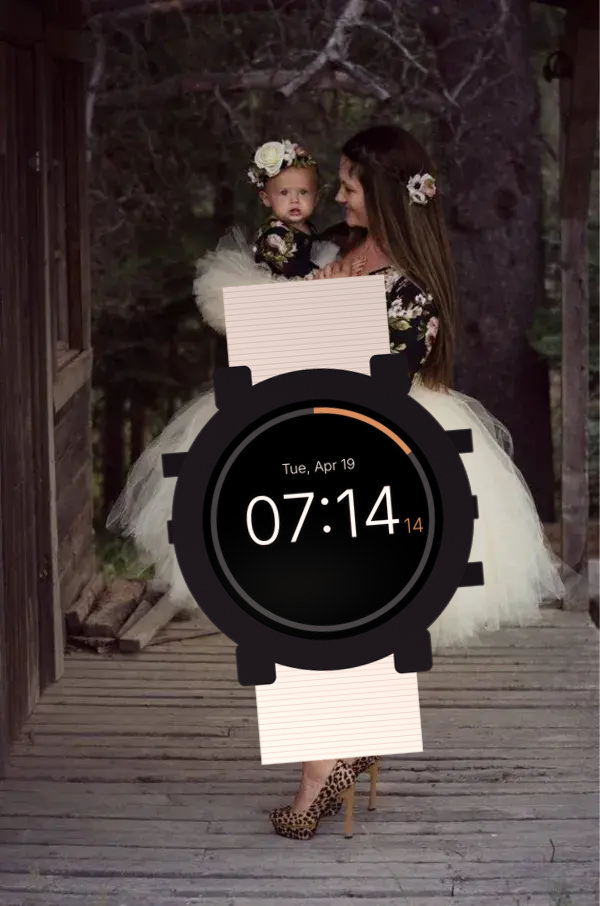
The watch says {"hour": 7, "minute": 14, "second": 14}
